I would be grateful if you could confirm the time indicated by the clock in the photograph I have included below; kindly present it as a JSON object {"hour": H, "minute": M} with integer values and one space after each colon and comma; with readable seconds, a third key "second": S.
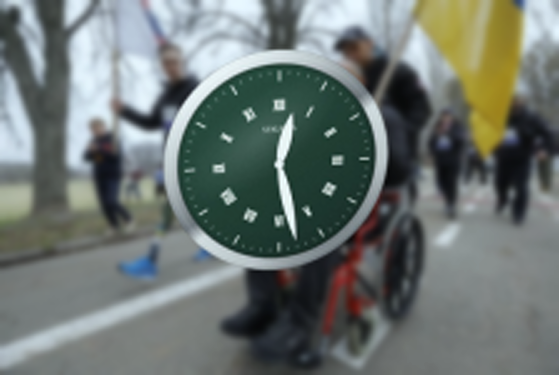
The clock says {"hour": 12, "minute": 28}
